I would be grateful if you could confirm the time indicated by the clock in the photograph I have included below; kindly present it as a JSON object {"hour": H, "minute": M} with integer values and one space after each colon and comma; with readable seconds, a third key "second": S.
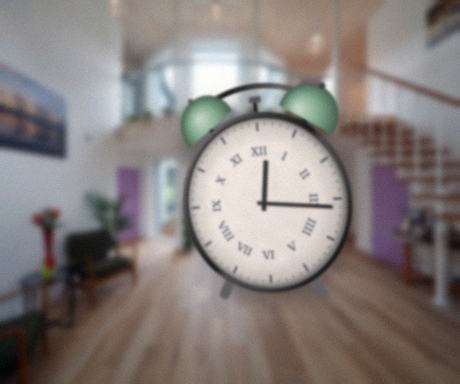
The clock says {"hour": 12, "minute": 16}
